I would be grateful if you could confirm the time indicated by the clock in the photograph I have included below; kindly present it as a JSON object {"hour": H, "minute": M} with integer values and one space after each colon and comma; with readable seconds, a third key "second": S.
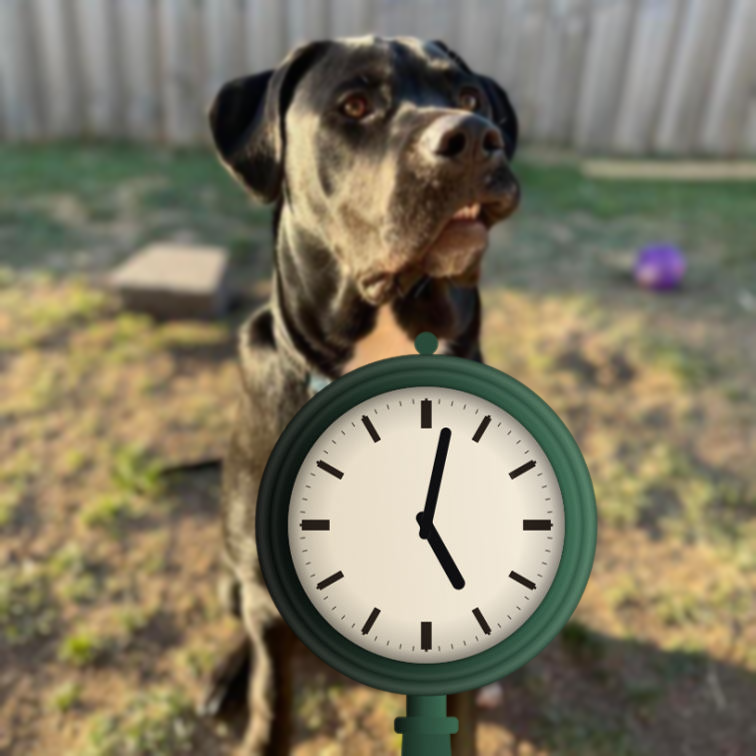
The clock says {"hour": 5, "minute": 2}
